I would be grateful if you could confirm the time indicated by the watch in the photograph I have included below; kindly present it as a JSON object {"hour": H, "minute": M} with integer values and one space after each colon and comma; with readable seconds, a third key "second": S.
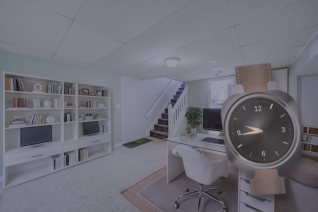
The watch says {"hour": 9, "minute": 44}
